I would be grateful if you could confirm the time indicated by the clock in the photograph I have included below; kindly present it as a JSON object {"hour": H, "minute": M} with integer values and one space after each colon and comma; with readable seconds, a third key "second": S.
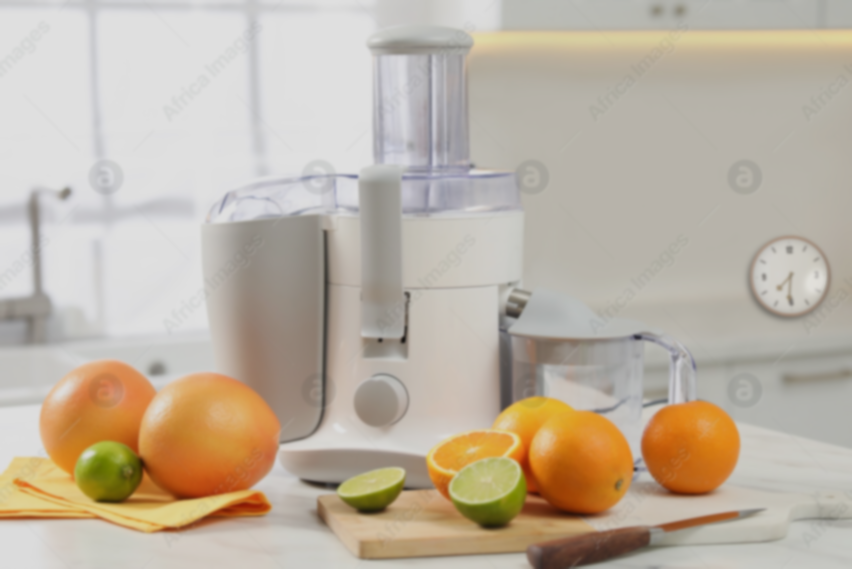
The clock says {"hour": 7, "minute": 31}
